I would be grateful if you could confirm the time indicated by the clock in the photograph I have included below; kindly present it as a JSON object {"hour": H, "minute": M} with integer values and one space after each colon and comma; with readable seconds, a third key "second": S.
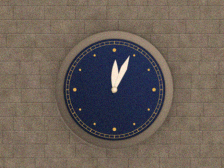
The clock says {"hour": 12, "minute": 4}
